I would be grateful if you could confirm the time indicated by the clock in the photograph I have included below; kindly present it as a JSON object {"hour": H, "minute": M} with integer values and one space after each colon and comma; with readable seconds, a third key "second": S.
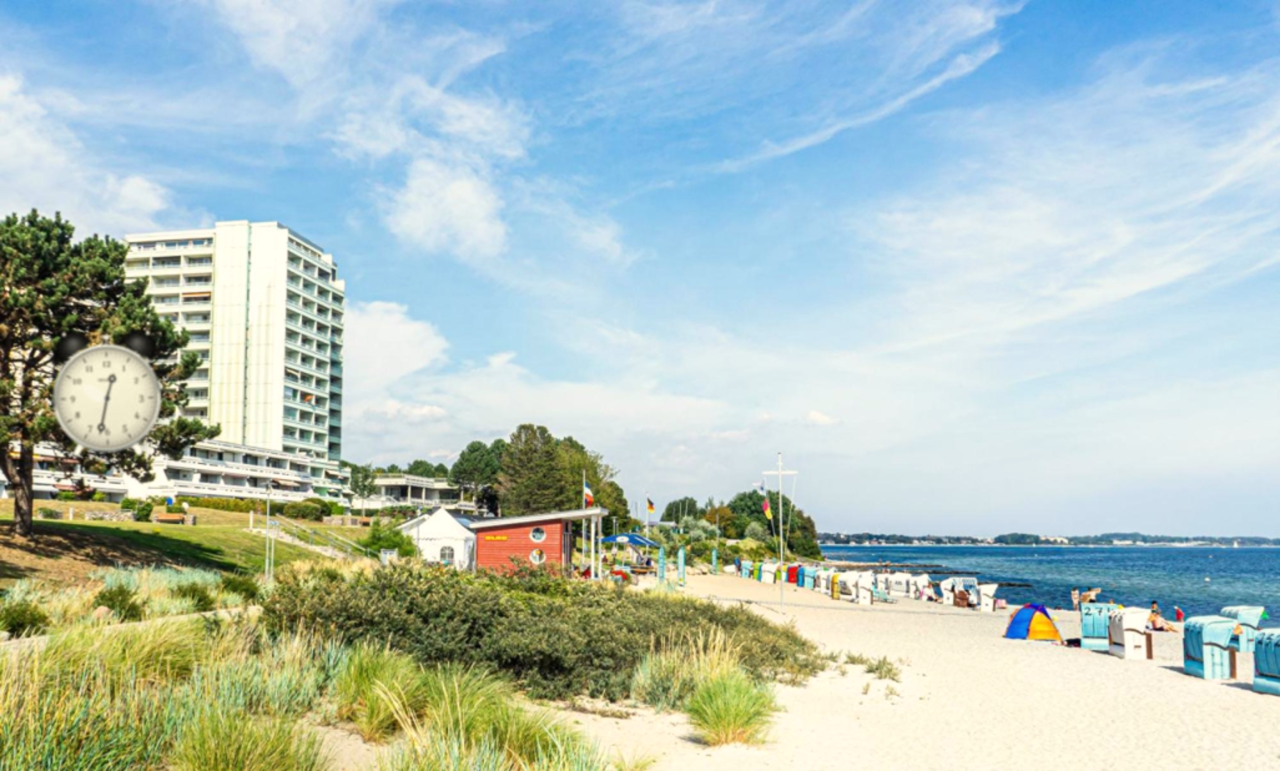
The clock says {"hour": 12, "minute": 32}
